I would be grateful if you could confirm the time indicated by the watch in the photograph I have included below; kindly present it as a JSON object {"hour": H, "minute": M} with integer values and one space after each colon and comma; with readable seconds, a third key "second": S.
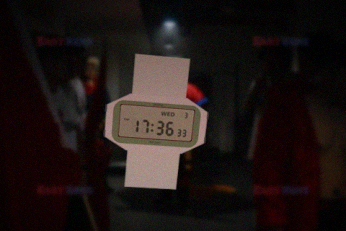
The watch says {"hour": 17, "minute": 36, "second": 33}
